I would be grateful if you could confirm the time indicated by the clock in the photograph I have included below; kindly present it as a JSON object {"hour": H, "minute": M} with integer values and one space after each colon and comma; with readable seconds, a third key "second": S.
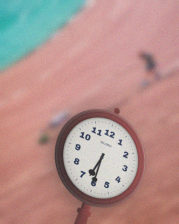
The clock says {"hour": 6, "minute": 30}
